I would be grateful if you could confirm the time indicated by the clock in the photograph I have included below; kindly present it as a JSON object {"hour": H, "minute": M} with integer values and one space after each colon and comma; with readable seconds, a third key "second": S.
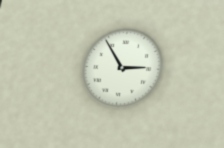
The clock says {"hour": 2, "minute": 54}
